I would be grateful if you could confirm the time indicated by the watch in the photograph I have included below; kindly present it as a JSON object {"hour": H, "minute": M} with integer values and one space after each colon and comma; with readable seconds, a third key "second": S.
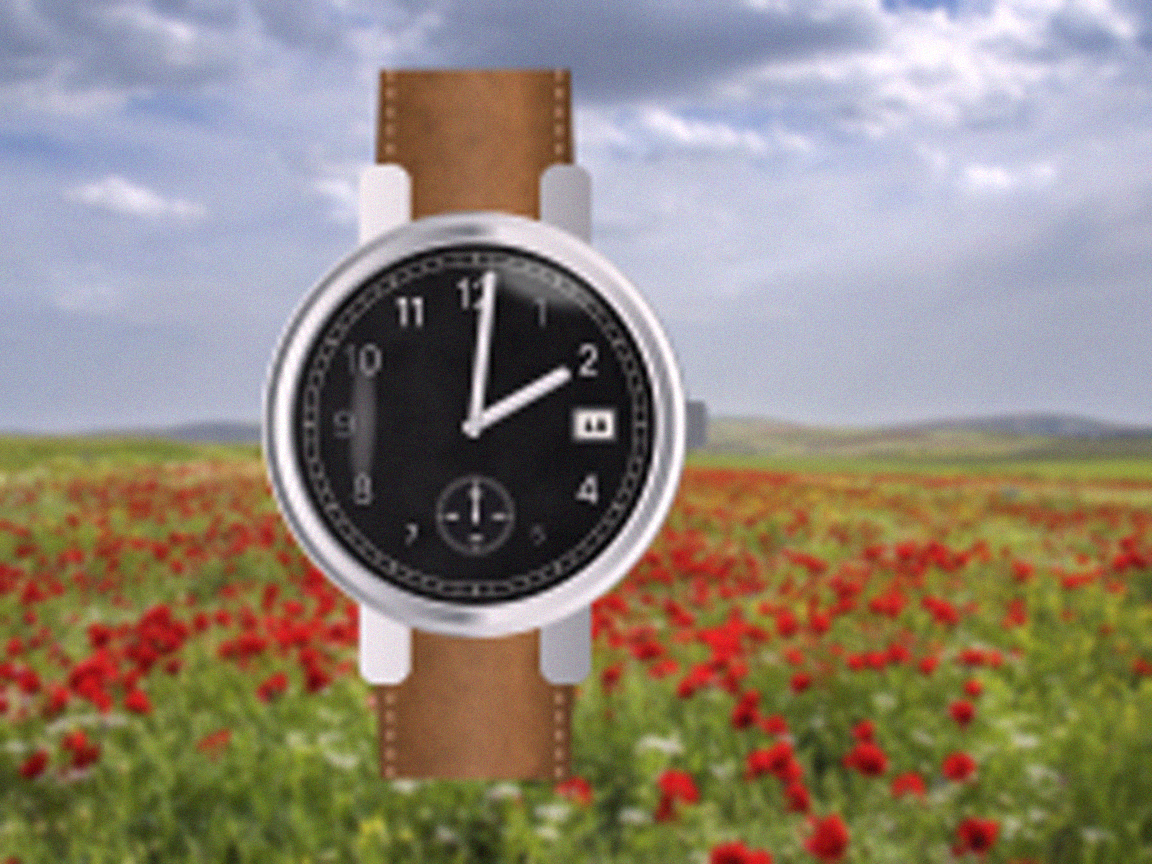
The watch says {"hour": 2, "minute": 1}
